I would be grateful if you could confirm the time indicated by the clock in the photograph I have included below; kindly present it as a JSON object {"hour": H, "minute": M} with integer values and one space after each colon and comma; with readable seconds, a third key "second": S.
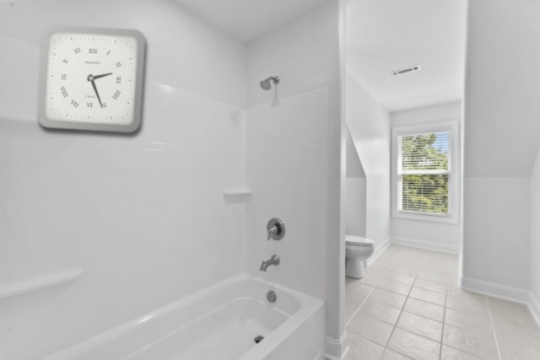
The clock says {"hour": 2, "minute": 26}
